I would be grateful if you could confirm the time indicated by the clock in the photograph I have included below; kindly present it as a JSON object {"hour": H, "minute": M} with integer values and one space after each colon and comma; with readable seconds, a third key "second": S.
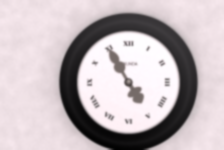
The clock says {"hour": 4, "minute": 55}
